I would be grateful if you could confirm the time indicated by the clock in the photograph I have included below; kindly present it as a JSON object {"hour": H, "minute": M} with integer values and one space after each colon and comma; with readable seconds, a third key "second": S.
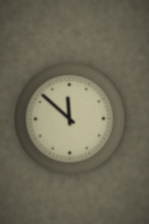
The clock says {"hour": 11, "minute": 52}
